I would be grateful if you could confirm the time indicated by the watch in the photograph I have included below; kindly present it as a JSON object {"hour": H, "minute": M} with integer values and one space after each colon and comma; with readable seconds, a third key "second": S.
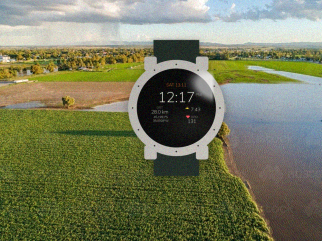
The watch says {"hour": 12, "minute": 17}
